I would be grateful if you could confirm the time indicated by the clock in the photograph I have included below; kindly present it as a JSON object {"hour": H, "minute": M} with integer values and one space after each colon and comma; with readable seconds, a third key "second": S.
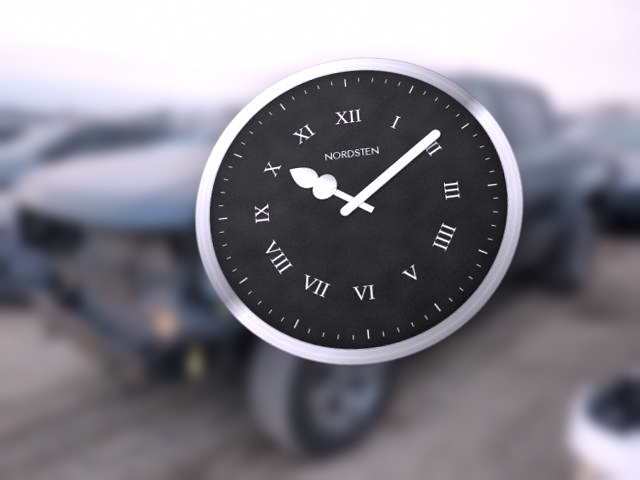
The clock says {"hour": 10, "minute": 9}
